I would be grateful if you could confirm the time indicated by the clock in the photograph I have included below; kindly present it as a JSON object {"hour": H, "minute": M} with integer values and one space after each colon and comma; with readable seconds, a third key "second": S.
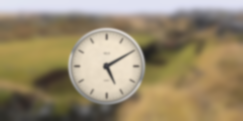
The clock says {"hour": 5, "minute": 10}
